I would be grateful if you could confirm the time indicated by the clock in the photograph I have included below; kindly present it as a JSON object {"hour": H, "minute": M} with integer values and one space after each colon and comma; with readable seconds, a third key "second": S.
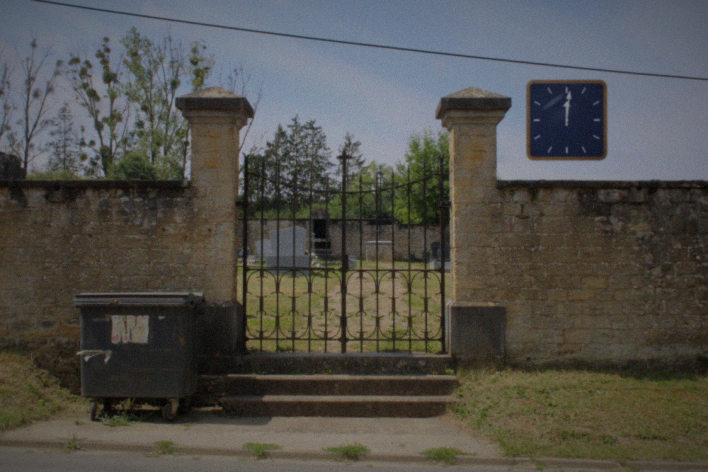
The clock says {"hour": 12, "minute": 1}
